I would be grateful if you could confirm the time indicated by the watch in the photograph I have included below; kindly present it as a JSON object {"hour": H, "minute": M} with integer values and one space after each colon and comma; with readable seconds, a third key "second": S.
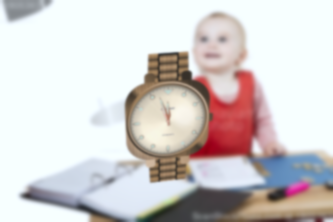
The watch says {"hour": 11, "minute": 57}
